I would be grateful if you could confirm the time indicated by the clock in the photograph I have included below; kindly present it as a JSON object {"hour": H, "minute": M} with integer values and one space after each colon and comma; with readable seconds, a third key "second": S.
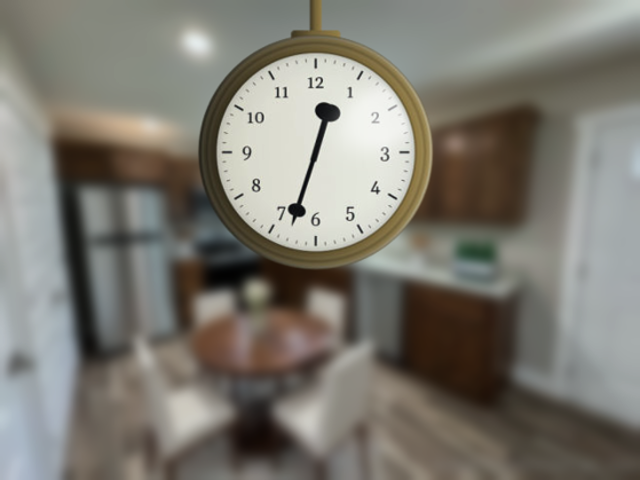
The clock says {"hour": 12, "minute": 33}
